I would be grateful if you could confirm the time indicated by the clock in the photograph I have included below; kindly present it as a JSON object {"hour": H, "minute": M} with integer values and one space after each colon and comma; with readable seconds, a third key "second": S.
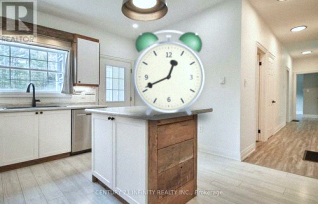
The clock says {"hour": 12, "minute": 41}
